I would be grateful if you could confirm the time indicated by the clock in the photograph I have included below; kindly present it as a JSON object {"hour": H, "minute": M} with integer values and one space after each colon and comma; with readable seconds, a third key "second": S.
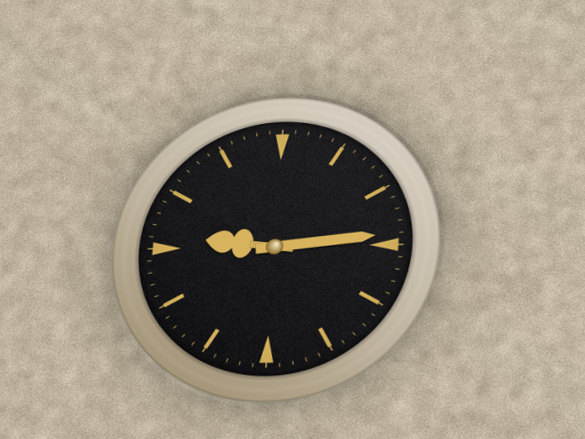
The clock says {"hour": 9, "minute": 14}
